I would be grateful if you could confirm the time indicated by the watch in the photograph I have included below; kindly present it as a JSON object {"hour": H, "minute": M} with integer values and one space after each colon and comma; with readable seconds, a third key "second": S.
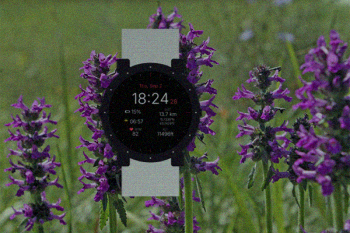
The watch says {"hour": 18, "minute": 24}
